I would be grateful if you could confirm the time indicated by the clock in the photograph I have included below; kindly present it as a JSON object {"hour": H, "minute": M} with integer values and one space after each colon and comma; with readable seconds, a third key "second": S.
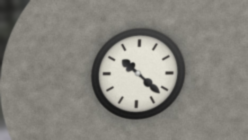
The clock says {"hour": 10, "minute": 22}
